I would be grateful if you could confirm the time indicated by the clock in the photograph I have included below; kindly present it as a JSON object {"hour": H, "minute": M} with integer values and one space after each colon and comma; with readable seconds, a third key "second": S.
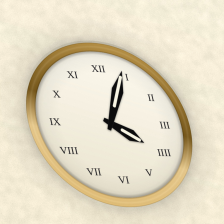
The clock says {"hour": 4, "minute": 4}
